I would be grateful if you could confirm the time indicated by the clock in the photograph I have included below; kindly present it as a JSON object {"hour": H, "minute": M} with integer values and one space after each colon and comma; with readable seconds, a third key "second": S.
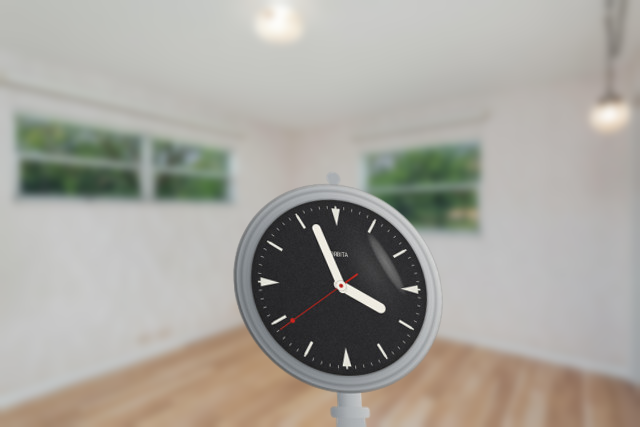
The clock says {"hour": 3, "minute": 56, "second": 39}
